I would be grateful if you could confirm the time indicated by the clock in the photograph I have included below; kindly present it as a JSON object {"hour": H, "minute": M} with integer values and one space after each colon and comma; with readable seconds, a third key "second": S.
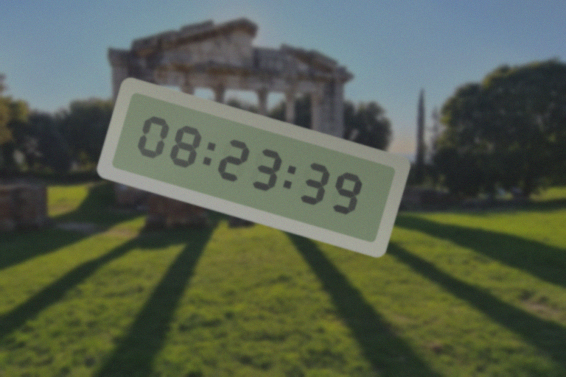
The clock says {"hour": 8, "minute": 23, "second": 39}
